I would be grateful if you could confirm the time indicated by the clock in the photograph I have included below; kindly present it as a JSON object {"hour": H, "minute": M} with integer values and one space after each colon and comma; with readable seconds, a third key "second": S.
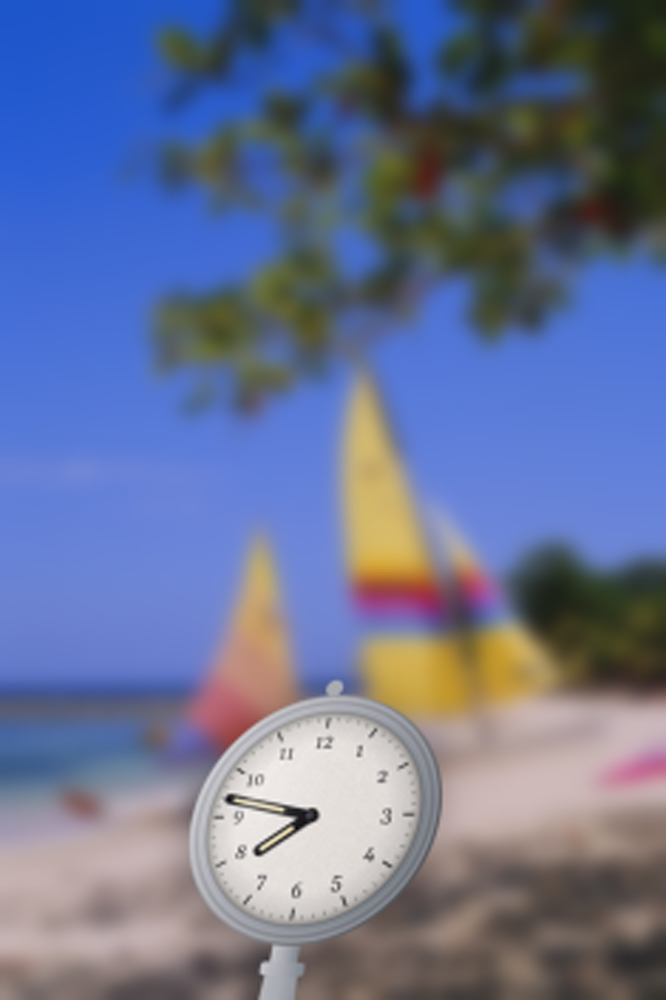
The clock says {"hour": 7, "minute": 47}
